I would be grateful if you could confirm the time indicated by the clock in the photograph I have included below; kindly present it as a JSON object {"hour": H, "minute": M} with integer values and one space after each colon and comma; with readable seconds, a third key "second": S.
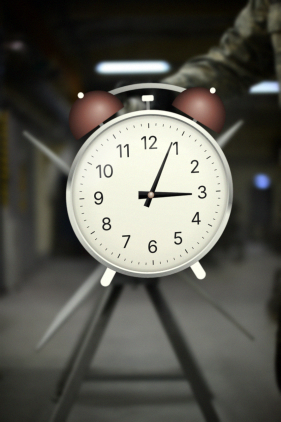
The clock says {"hour": 3, "minute": 4}
